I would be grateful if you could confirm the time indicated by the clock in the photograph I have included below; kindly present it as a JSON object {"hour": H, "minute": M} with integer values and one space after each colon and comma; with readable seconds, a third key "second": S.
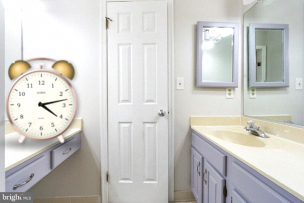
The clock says {"hour": 4, "minute": 13}
